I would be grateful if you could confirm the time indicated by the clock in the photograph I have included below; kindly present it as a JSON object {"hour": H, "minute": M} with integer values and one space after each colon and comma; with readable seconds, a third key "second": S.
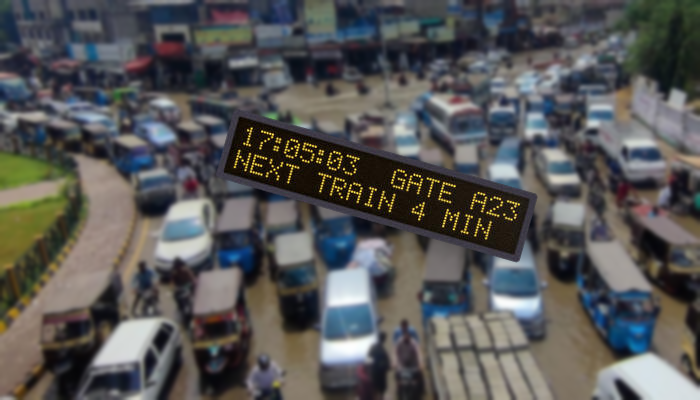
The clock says {"hour": 17, "minute": 5, "second": 3}
